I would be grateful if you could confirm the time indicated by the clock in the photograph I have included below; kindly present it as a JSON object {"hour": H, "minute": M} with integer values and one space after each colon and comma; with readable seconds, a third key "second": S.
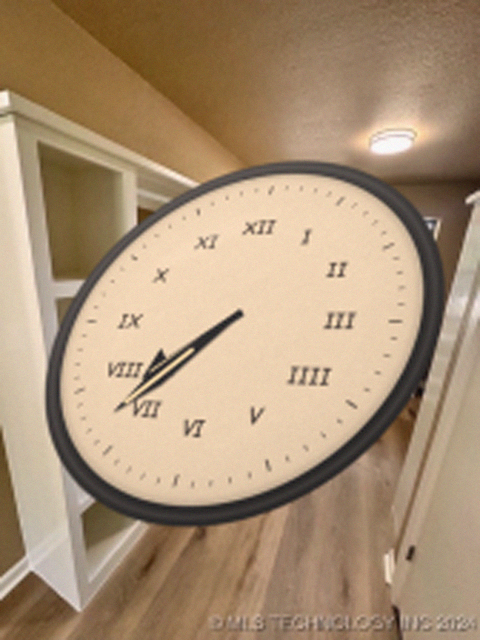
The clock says {"hour": 7, "minute": 37}
